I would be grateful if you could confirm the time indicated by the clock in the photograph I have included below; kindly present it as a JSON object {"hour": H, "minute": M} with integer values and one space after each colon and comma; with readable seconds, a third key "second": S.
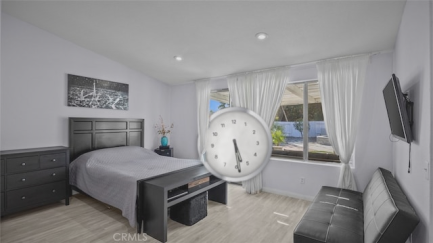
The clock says {"hour": 5, "minute": 29}
